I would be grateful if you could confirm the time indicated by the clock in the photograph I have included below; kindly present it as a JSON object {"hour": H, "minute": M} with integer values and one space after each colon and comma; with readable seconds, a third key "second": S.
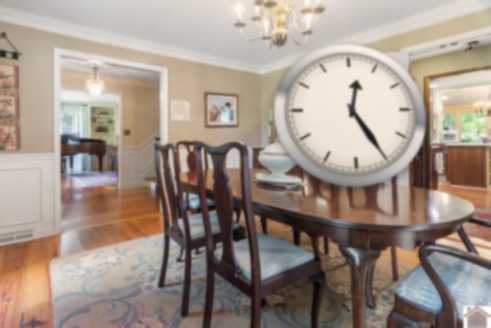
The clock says {"hour": 12, "minute": 25}
